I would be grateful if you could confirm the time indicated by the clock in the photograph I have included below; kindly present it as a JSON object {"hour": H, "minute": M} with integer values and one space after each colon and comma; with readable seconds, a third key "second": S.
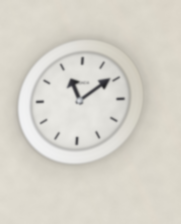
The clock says {"hour": 11, "minute": 9}
